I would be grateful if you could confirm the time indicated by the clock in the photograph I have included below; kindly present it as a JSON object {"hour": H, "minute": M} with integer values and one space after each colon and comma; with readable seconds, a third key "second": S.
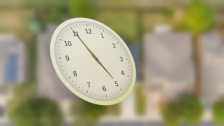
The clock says {"hour": 4, "minute": 55}
